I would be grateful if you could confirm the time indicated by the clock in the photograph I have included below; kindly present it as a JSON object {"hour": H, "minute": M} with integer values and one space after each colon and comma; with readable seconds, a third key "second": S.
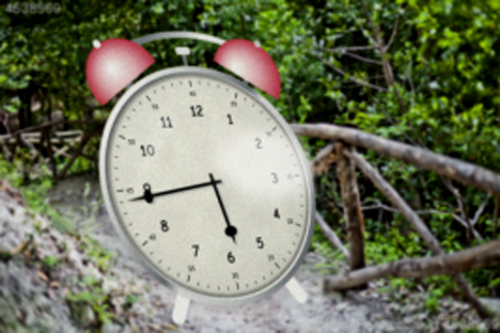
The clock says {"hour": 5, "minute": 44}
